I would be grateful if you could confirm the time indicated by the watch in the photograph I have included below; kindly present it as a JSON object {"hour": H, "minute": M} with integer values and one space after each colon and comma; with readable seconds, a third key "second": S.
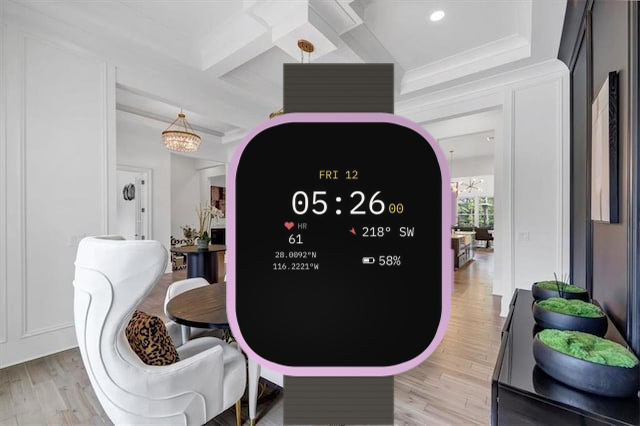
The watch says {"hour": 5, "minute": 26, "second": 0}
